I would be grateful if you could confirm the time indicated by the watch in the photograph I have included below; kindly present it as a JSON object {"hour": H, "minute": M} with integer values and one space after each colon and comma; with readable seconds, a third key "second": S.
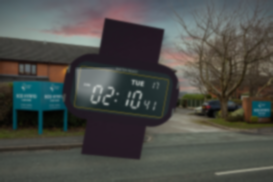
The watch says {"hour": 2, "minute": 10, "second": 41}
